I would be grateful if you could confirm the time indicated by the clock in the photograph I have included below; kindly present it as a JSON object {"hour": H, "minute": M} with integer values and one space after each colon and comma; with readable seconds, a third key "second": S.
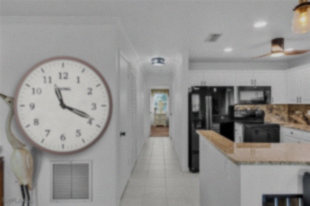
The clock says {"hour": 11, "minute": 19}
